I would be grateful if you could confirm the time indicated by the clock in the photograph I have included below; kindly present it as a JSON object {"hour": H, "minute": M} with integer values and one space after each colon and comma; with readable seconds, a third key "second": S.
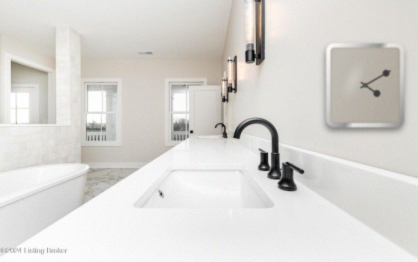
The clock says {"hour": 4, "minute": 10}
